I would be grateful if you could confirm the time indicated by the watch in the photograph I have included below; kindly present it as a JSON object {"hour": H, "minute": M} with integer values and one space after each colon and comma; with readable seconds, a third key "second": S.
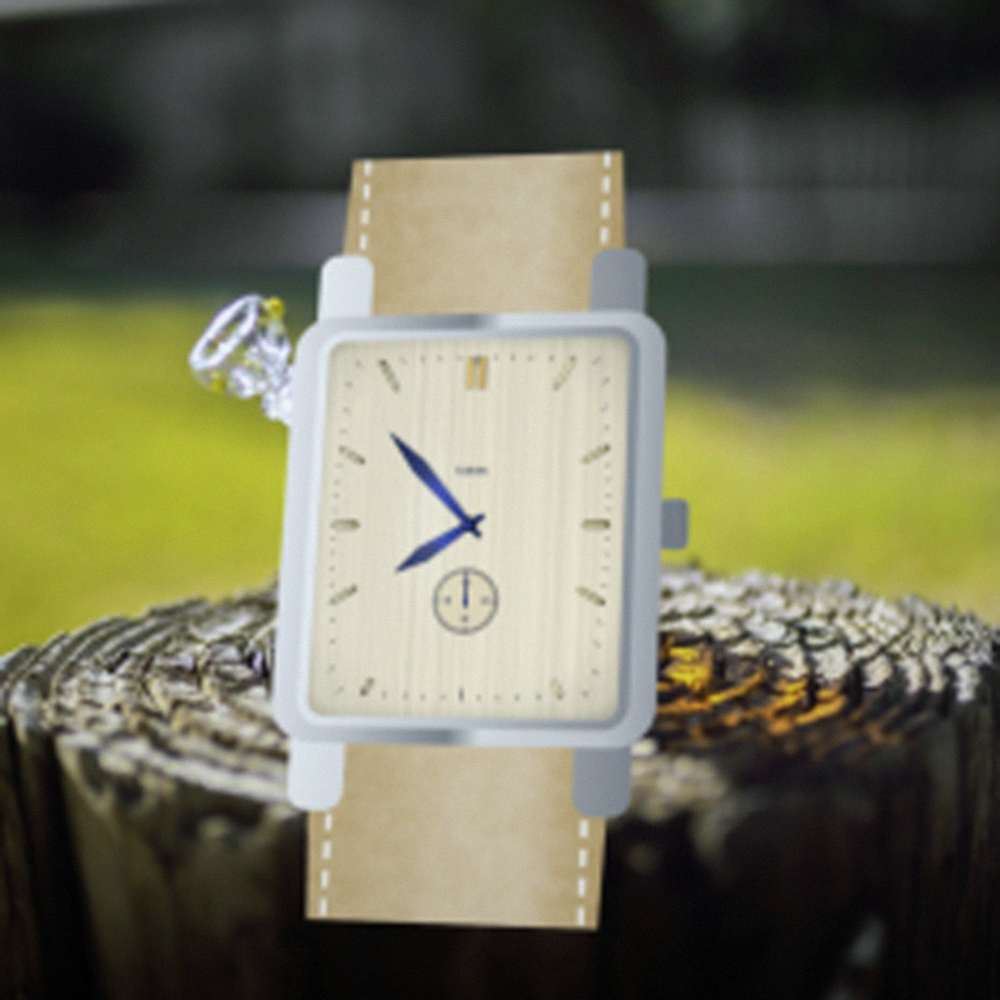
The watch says {"hour": 7, "minute": 53}
